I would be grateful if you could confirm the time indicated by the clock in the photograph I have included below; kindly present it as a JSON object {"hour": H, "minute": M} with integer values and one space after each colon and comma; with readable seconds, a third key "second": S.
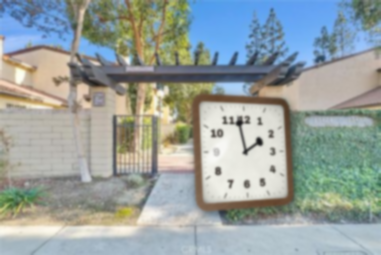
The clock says {"hour": 1, "minute": 58}
